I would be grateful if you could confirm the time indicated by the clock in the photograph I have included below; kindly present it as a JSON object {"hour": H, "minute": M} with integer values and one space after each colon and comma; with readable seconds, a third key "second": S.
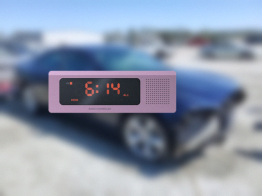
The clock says {"hour": 6, "minute": 14}
